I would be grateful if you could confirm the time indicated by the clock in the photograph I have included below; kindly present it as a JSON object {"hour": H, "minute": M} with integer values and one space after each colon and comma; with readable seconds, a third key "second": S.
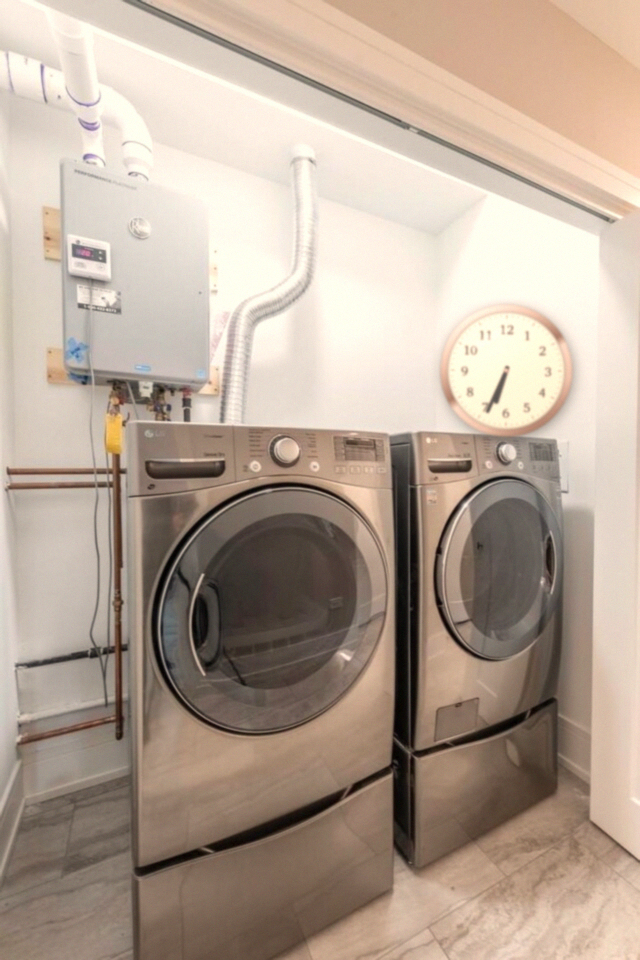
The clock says {"hour": 6, "minute": 34}
